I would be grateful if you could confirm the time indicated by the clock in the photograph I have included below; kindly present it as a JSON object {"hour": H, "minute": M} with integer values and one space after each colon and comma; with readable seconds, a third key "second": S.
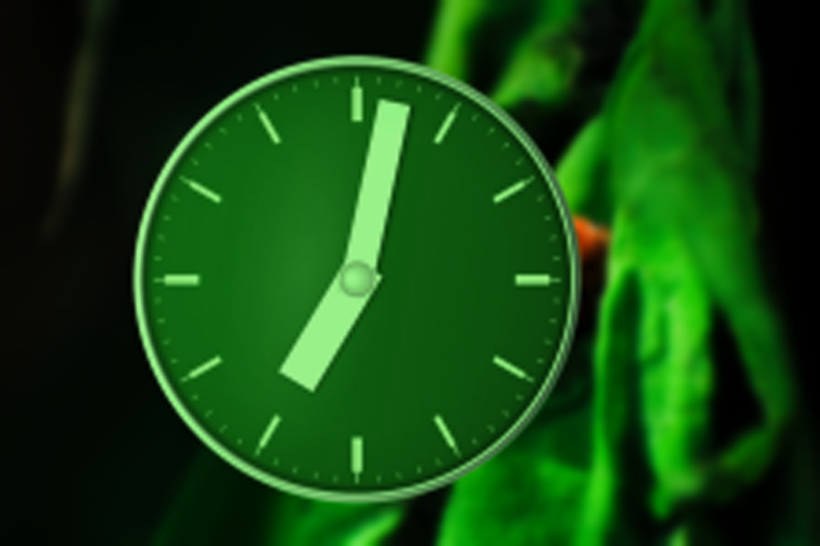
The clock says {"hour": 7, "minute": 2}
